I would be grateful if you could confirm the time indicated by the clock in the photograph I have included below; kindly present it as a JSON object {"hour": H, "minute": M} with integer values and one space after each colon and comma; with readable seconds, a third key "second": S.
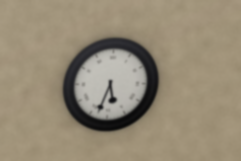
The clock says {"hour": 5, "minute": 33}
